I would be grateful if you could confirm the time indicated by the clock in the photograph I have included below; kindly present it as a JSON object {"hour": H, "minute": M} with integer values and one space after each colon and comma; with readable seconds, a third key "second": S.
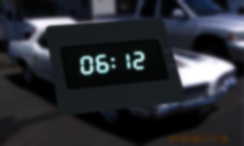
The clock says {"hour": 6, "minute": 12}
